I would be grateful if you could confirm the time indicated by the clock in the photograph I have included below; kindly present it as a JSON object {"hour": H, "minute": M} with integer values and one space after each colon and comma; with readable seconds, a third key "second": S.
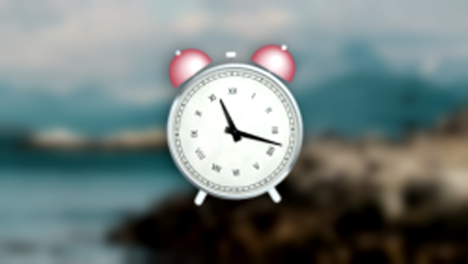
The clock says {"hour": 11, "minute": 18}
